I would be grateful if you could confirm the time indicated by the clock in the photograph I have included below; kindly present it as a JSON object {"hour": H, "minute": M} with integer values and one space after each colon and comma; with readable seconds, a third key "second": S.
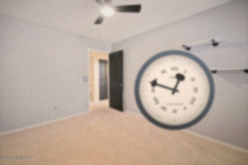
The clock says {"hour": 12, "minute": 48}
